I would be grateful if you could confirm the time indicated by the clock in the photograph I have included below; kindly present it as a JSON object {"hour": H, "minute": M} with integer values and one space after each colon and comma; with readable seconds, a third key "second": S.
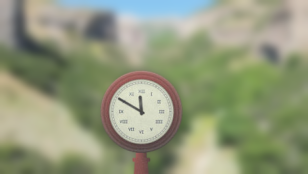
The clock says {"hour": 11, "minute": 50}
